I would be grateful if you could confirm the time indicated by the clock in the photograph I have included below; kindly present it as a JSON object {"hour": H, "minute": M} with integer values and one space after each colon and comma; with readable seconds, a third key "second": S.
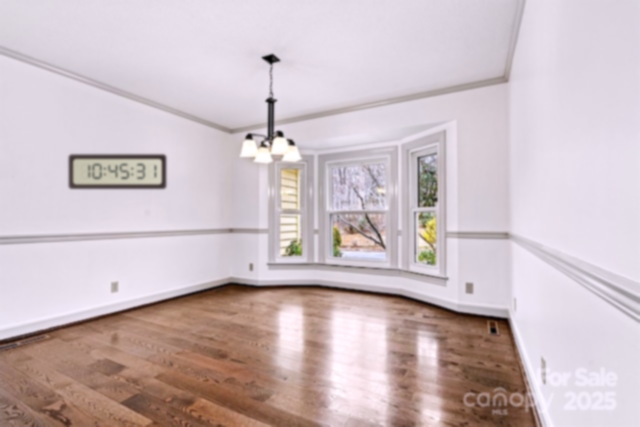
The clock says {"hour": 10, "minute": 45, "second": 31}
